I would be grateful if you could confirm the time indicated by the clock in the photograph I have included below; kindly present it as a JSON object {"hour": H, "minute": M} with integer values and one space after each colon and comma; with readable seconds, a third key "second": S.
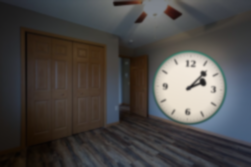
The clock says {"hour": 2, "minute": 7}
